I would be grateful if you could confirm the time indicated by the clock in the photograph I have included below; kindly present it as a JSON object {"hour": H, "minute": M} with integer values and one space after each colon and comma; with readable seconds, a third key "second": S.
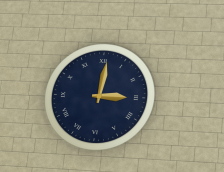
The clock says {"hour": 3, "minute": 1}
